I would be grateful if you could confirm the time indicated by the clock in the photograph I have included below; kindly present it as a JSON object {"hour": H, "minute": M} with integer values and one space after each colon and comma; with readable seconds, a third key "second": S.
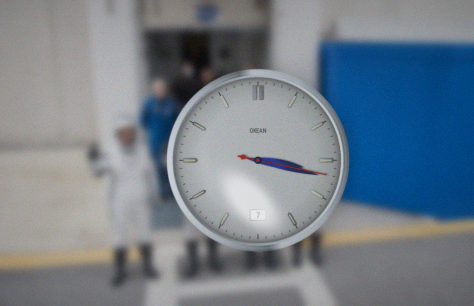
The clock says {"hour": 3, "minute": 17, "second": 17}
